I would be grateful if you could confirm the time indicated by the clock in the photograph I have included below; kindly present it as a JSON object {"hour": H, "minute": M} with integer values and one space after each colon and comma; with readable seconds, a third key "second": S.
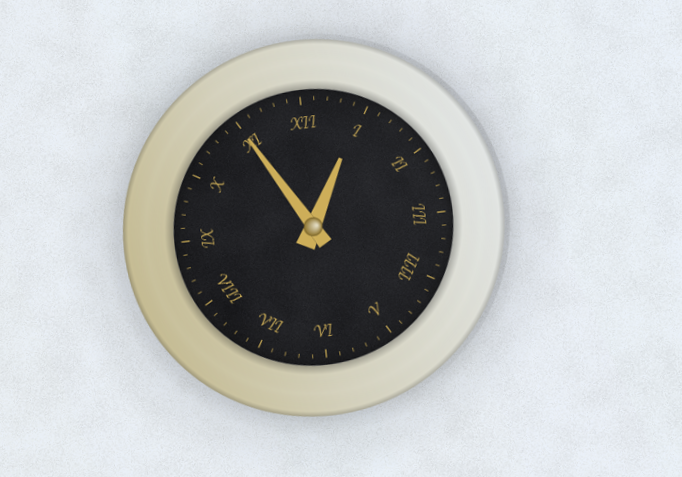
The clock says {"hour": 12, "minute": 55}
